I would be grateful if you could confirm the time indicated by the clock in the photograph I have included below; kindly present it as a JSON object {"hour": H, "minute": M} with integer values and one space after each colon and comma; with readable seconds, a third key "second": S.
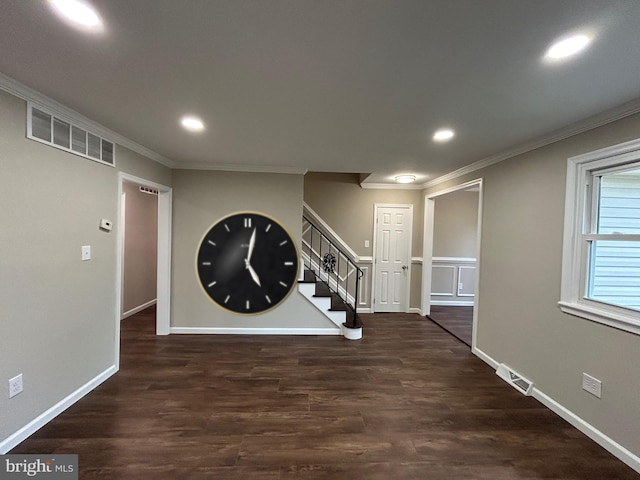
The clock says {"hour": 5, "minute": 2}
